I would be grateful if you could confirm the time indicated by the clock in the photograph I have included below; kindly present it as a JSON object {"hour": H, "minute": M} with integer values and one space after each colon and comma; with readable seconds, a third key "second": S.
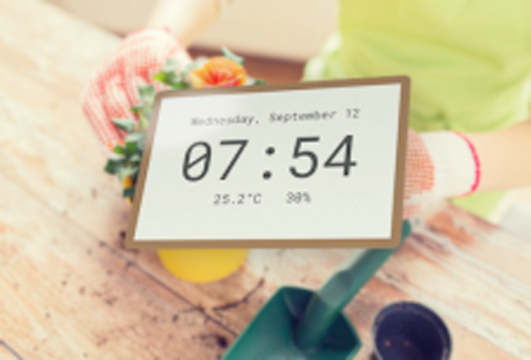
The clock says {"hour": 7, "minute": 54}
